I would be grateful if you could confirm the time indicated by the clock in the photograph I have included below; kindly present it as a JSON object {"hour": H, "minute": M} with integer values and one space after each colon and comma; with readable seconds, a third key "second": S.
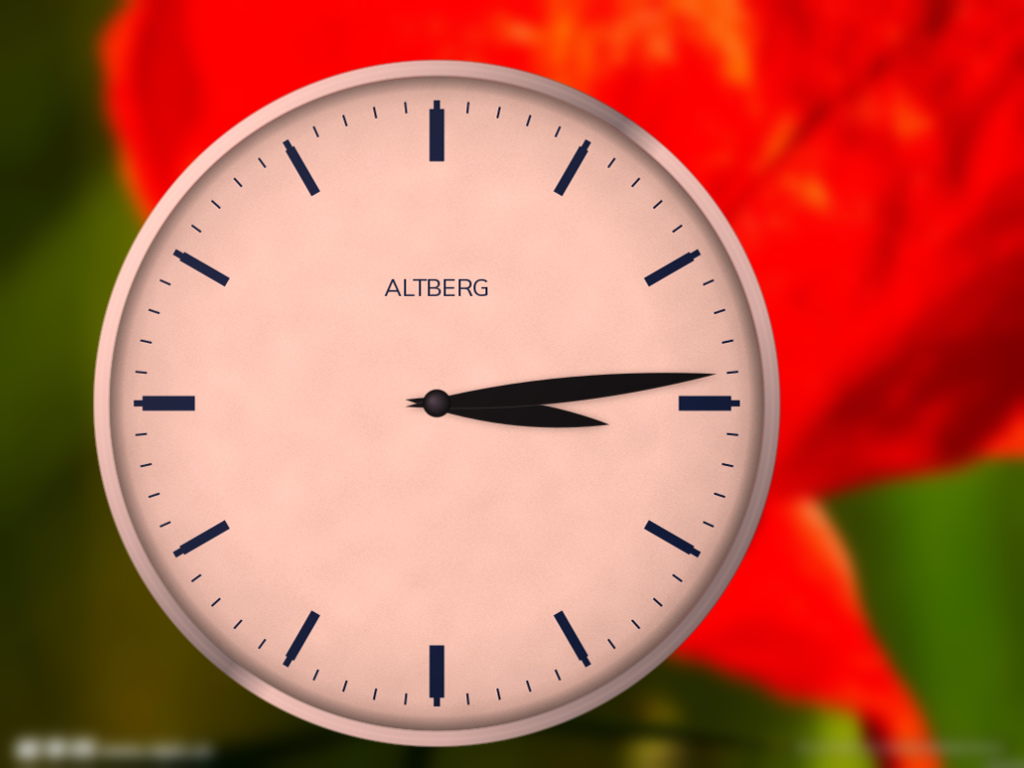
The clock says {"hour": 3, "minute": 14}
